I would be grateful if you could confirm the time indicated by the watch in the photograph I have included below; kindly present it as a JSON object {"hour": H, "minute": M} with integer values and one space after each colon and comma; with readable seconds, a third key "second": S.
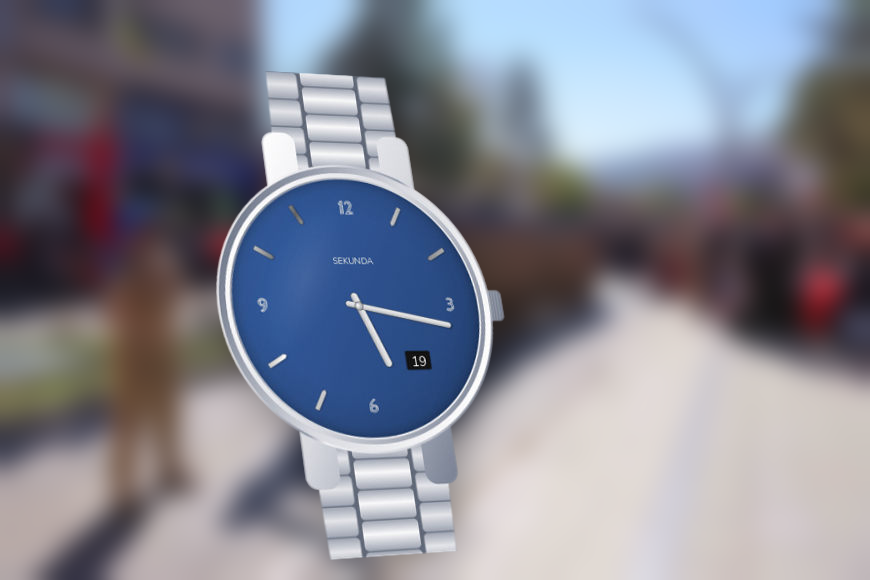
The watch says {"hour": 5, "minute": 17}
